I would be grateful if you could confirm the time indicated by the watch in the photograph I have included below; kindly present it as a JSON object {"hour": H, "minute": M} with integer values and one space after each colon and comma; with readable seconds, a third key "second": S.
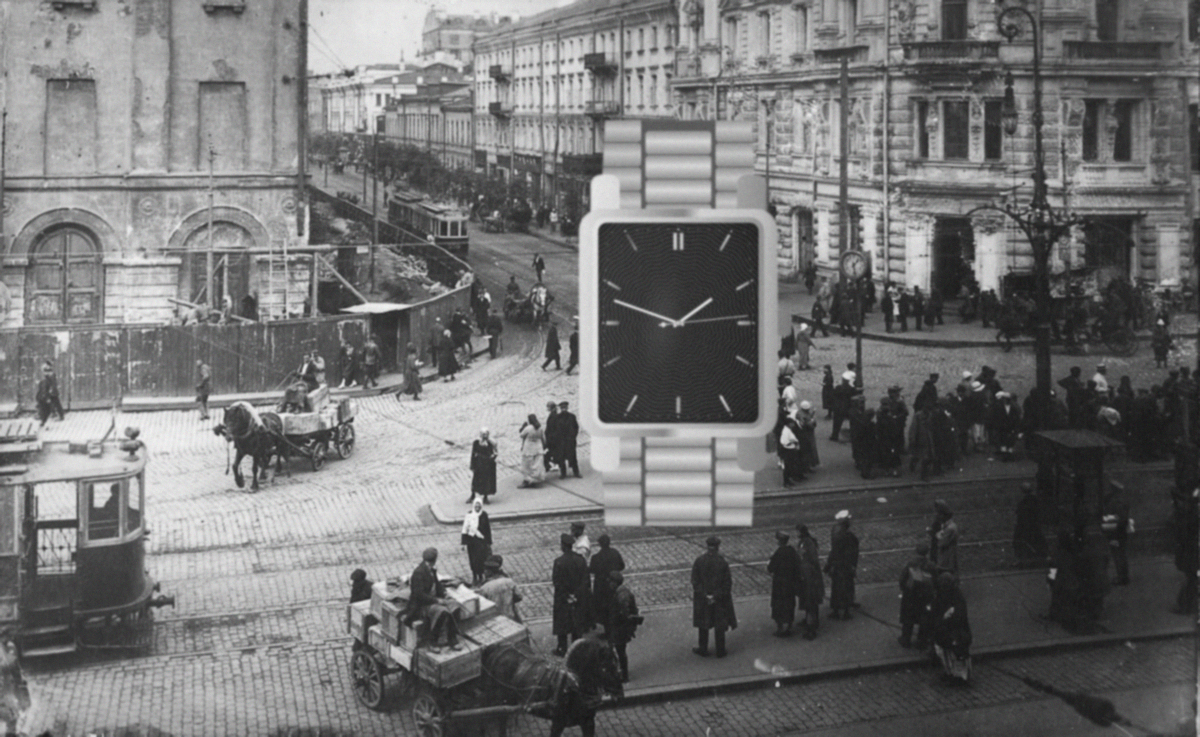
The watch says {"hour": 1, "minute": 48, "second": 14}
